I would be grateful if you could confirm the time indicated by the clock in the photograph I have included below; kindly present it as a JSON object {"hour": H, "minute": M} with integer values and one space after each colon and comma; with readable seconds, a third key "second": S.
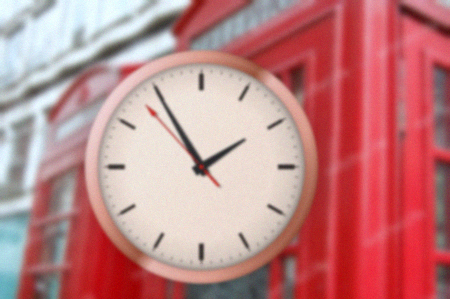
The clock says {"hour": 1, "minute": 54, "second": 53}
